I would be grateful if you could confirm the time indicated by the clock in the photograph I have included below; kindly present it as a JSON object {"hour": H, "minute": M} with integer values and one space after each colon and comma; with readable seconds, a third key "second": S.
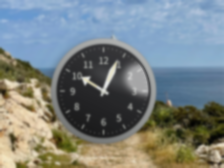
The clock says {"hour": 10, "minute": 4}
